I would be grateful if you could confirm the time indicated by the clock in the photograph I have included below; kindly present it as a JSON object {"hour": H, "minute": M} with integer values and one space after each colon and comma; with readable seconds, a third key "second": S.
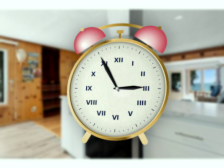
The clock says {"hour": 2, "minute": 55}
